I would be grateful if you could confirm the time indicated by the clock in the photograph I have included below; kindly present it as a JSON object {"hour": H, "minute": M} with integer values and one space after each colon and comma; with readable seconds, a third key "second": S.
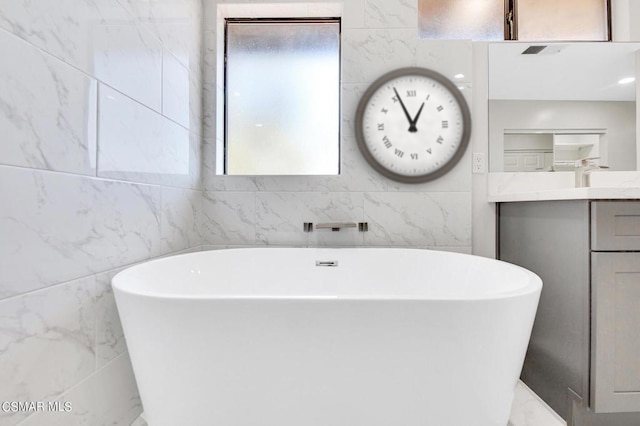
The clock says {"hour": 12, "minute": 56}
